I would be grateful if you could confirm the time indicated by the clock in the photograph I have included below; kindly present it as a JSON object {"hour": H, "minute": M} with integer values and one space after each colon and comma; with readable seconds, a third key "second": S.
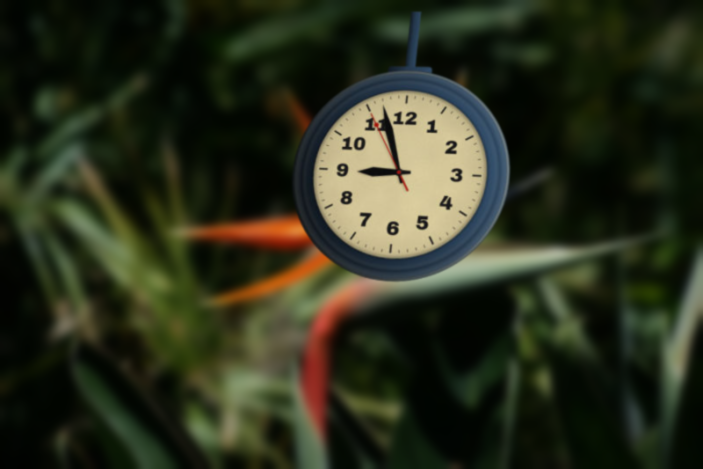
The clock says {"hour": 8, "minute": 56, "second": 55}
